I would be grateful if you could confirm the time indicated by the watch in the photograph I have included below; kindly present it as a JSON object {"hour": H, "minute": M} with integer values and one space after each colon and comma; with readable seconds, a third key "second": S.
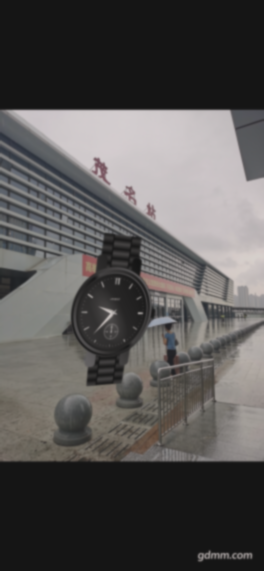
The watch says {"hour": 9, "minute": 37}
